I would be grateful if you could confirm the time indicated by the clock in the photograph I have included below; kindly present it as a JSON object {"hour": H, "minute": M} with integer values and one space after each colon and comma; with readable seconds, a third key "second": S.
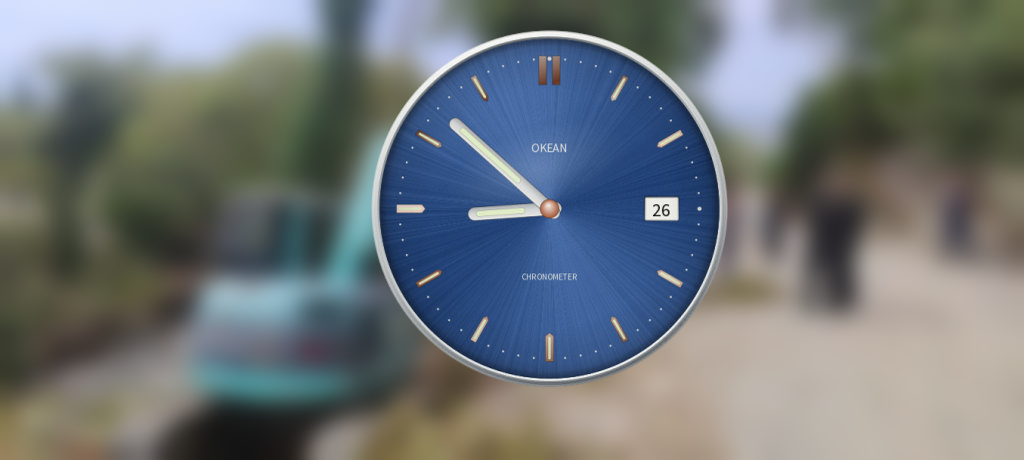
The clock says {"hour": 8, "minute": 52}
